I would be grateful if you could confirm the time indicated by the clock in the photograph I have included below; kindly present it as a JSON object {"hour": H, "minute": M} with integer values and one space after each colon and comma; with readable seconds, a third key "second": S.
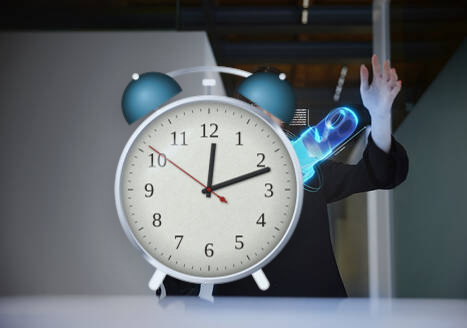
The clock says {"hour": 12, "minute": 11, "second": 51}
